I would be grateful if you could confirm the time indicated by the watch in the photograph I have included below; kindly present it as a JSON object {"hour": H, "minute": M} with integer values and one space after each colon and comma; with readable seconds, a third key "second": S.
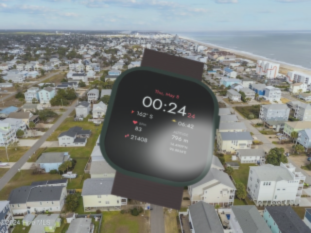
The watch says {"hour": 0, "minute": 24}
